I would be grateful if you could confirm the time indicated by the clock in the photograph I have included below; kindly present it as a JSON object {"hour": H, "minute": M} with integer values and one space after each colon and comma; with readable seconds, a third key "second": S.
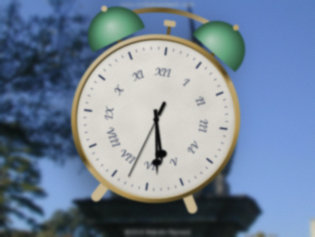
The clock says {"hour": 5, "minute": 28, "second": 33}
